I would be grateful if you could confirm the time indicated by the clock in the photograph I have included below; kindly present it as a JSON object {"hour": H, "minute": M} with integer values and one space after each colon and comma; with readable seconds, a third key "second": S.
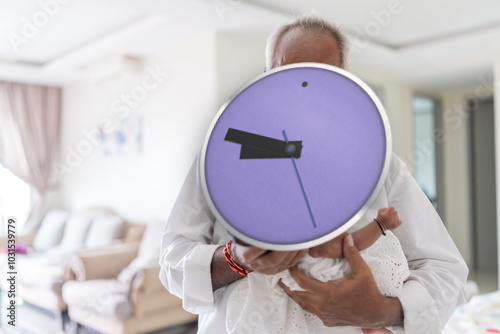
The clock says {"hour": 8, "minute": 46, "second": 25}
